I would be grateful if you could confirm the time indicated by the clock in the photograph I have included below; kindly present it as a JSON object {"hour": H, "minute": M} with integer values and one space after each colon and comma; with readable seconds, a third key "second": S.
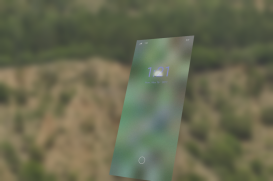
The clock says {"hour": 1, "minute": 21}
